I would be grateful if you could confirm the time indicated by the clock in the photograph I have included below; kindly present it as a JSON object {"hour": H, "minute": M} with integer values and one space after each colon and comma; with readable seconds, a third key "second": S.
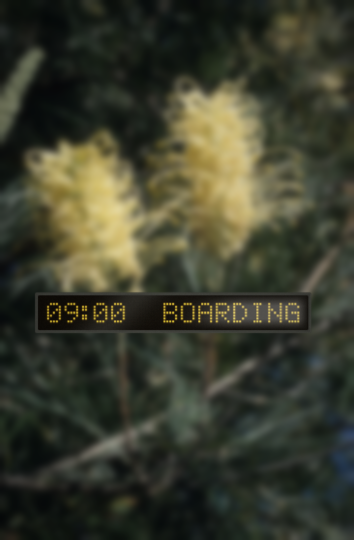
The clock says {"hour": 9, "minute": 0}
